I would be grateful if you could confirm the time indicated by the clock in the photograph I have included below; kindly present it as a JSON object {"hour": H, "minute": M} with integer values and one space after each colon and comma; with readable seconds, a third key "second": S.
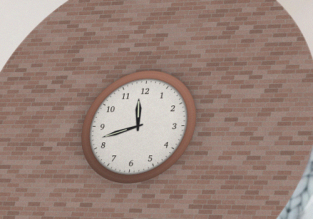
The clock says {"hour": 11, "minute": 42}
